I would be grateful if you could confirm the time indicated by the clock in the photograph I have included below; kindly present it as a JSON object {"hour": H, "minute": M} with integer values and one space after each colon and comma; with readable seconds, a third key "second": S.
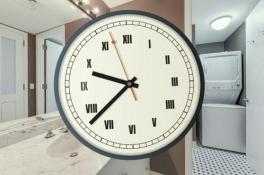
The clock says {"hour": 9, "minute": 37, "second": 57}
